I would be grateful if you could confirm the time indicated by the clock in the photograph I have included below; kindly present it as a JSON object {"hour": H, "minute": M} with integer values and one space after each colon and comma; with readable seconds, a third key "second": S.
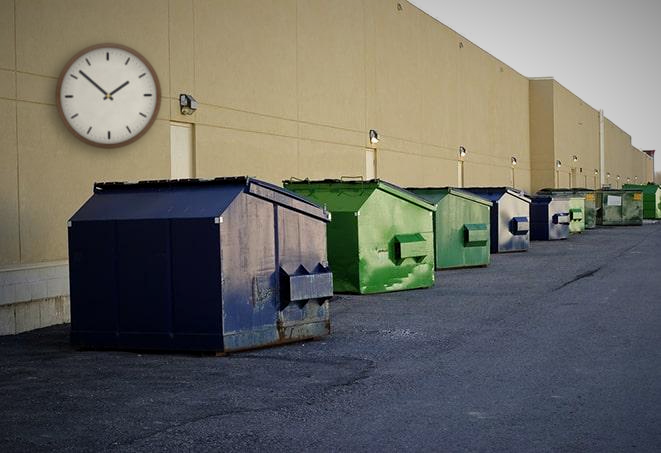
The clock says {"hour": 1, "minute": 52}
